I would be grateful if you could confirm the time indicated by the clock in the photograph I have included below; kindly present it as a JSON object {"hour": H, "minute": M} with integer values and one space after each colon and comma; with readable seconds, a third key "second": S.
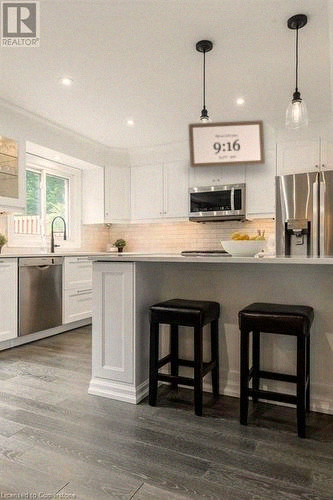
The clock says {"hour": 9, "minute": 16}
